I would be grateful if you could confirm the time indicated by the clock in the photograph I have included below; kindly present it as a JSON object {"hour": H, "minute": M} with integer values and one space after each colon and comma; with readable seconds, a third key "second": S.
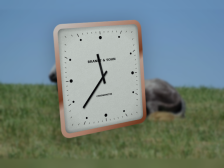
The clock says {"hour": 11, "minute": 37}
